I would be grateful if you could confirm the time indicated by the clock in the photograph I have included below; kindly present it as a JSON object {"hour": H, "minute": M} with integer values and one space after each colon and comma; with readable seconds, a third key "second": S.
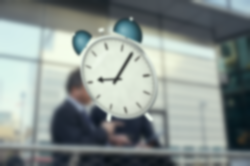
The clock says {"hour": 9, "minute": 8}
